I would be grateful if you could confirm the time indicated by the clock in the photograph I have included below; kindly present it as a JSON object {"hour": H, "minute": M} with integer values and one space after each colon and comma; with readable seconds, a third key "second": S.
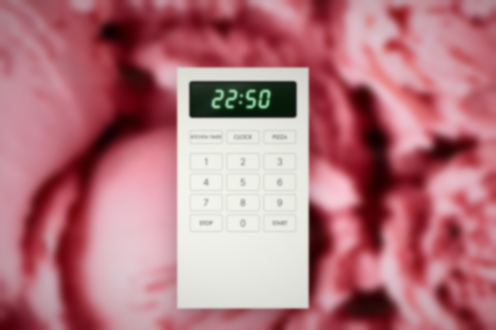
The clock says {"hour": 22, "minute": 50}
